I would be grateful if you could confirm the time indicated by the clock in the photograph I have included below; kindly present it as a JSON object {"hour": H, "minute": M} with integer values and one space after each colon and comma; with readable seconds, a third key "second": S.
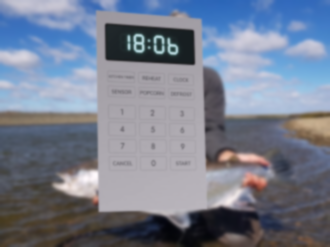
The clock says {"hour": 18, "minute": 6}
